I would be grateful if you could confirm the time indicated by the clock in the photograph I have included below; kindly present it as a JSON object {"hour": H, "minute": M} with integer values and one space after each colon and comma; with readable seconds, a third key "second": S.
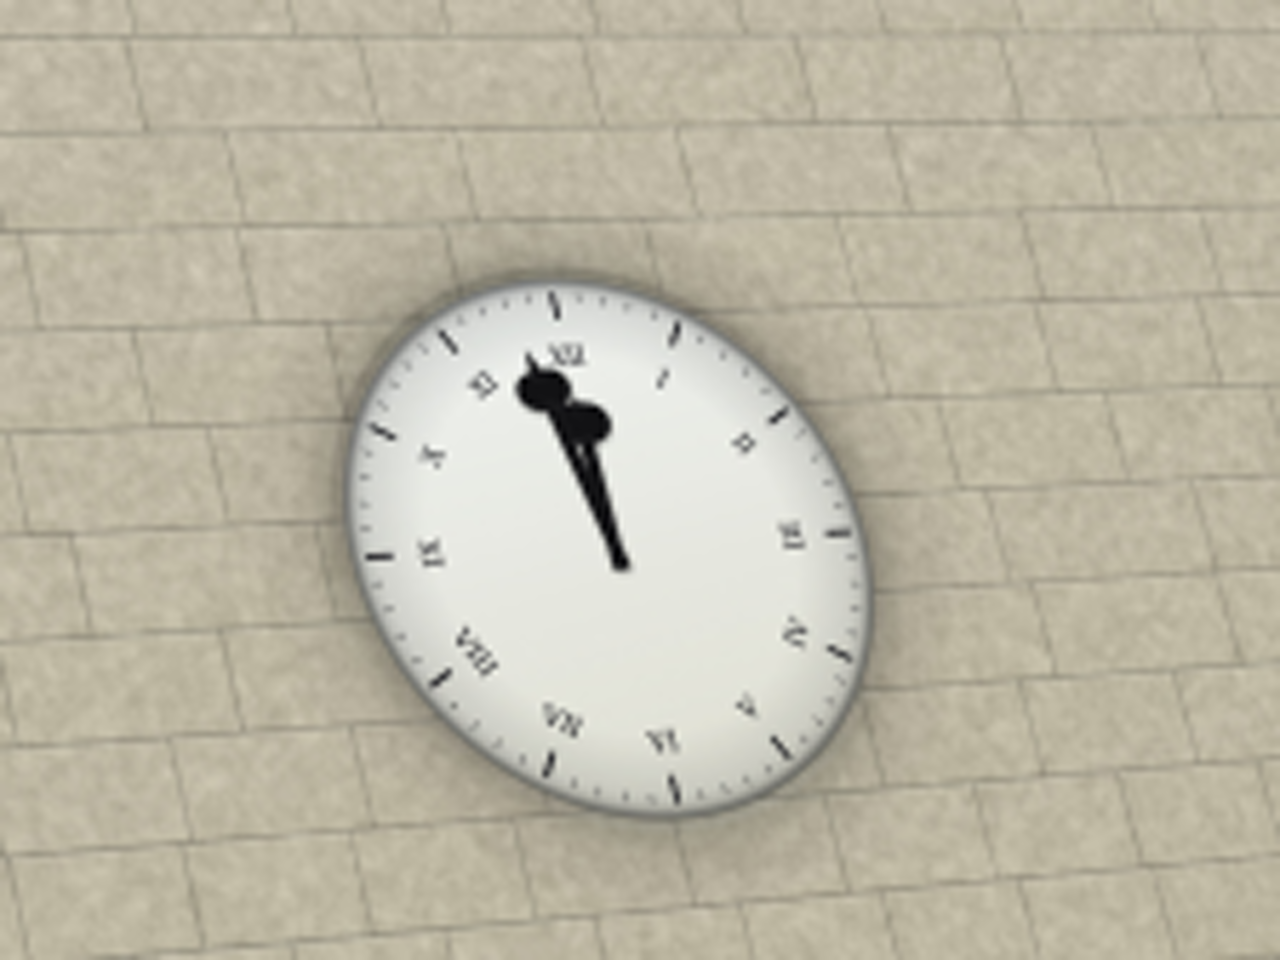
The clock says {"hour": 11, "minute": 58}
